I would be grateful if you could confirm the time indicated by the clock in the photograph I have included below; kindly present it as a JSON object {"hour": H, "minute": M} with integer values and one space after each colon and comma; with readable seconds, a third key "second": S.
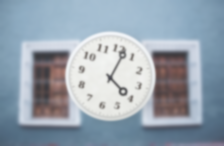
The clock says {"hour": 4, "minute": 2}
